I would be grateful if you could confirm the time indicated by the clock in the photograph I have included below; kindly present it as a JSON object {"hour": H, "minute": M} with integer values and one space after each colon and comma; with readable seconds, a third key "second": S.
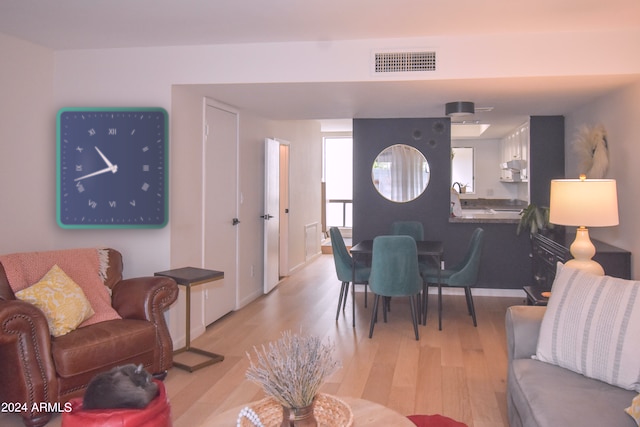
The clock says {"hour": 10, "minute": 42}
